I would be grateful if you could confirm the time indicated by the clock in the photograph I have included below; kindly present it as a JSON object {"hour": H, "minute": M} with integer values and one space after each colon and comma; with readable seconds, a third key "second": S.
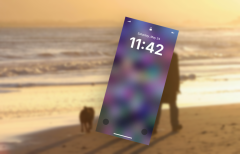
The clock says {"hour": 11, "minute": 42}
